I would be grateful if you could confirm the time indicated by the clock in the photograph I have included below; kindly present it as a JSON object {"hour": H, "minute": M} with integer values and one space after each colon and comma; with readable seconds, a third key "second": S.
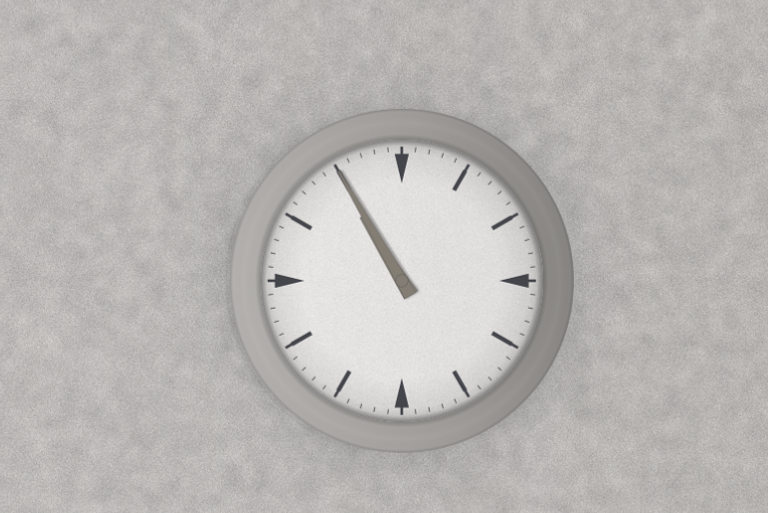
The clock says {"hour": 10, "minute": 55}
